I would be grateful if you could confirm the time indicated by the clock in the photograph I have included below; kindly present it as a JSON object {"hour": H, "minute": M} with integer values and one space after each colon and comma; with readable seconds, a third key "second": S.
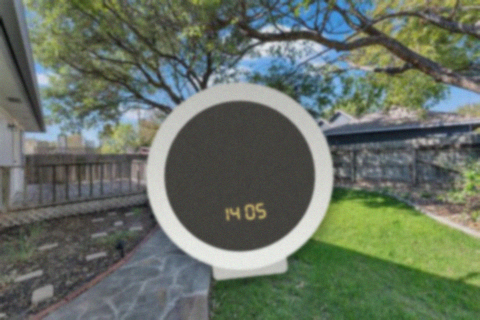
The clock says {"hour": 14, "minute": 5}
